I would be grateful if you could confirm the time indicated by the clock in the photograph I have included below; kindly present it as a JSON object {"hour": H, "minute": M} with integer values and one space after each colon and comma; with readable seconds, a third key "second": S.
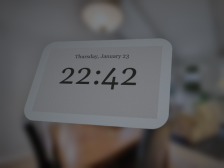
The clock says {"hour": 22, "minute": 42}
